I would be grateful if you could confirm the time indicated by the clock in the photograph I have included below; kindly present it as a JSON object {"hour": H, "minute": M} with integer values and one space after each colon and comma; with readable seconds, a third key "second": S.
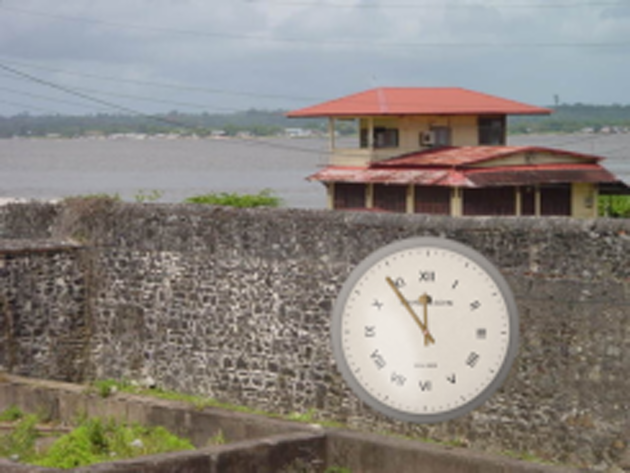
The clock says {"hour": 11, "minute": 54}
